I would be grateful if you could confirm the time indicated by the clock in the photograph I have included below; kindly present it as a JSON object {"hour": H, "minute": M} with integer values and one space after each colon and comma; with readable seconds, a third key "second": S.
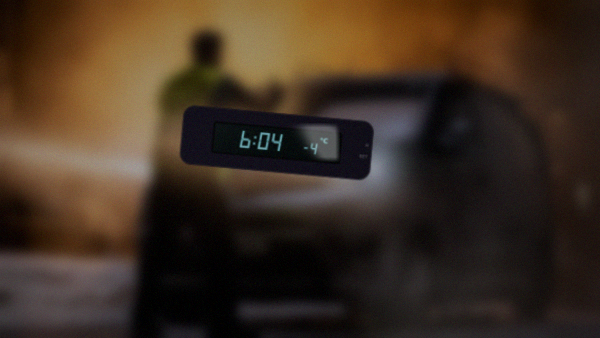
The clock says {"hour": 6, "minute": 4}
